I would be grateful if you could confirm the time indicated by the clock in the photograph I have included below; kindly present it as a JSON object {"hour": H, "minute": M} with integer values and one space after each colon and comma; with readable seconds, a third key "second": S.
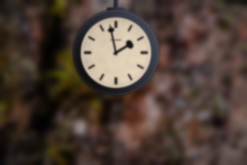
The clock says {"hour": 1, "minute": 58}
